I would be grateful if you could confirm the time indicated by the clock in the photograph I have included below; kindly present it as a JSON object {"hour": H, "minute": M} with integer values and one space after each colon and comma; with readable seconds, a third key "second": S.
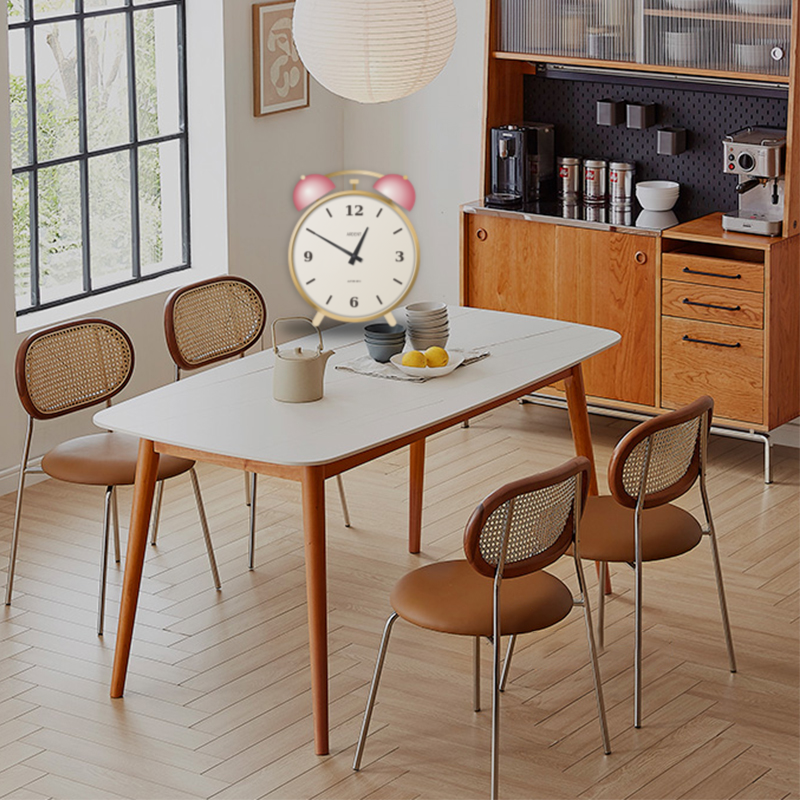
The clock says {"hour": 12, "minute": 50}
